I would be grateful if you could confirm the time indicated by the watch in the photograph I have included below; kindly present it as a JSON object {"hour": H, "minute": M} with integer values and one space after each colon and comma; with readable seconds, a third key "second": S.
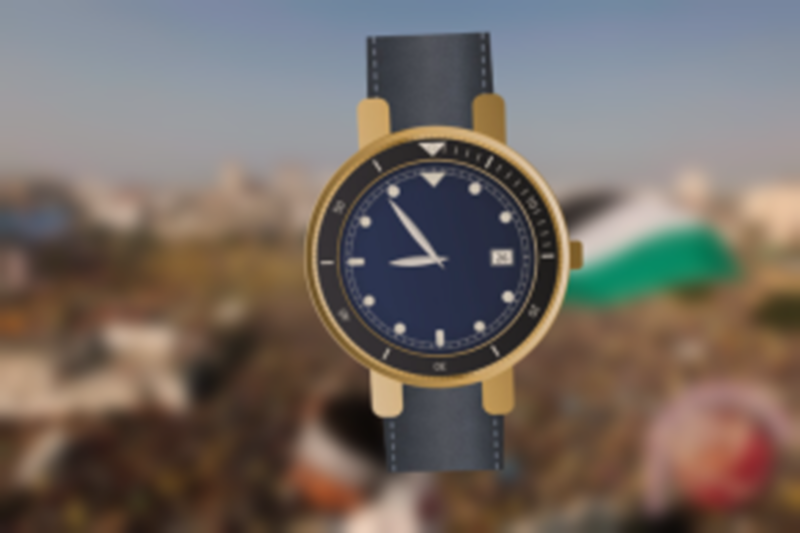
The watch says {"hour": 8, "minute": 54}
